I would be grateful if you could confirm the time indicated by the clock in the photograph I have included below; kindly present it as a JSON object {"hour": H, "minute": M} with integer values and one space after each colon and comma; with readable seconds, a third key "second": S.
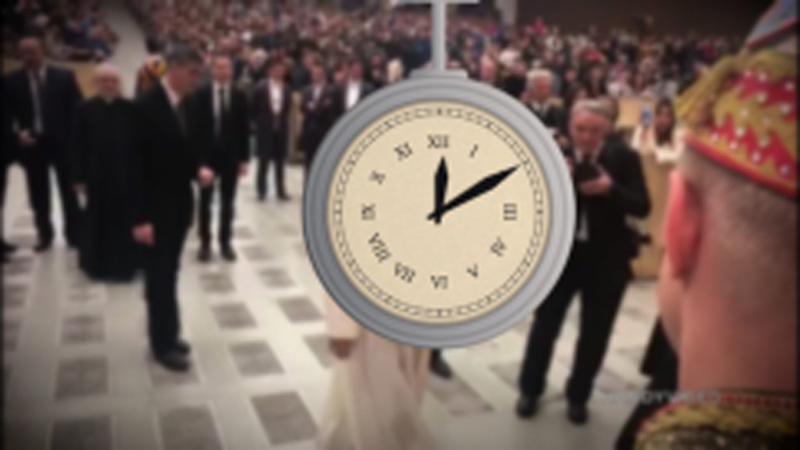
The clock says {"hour": 12, "minute": 10}
